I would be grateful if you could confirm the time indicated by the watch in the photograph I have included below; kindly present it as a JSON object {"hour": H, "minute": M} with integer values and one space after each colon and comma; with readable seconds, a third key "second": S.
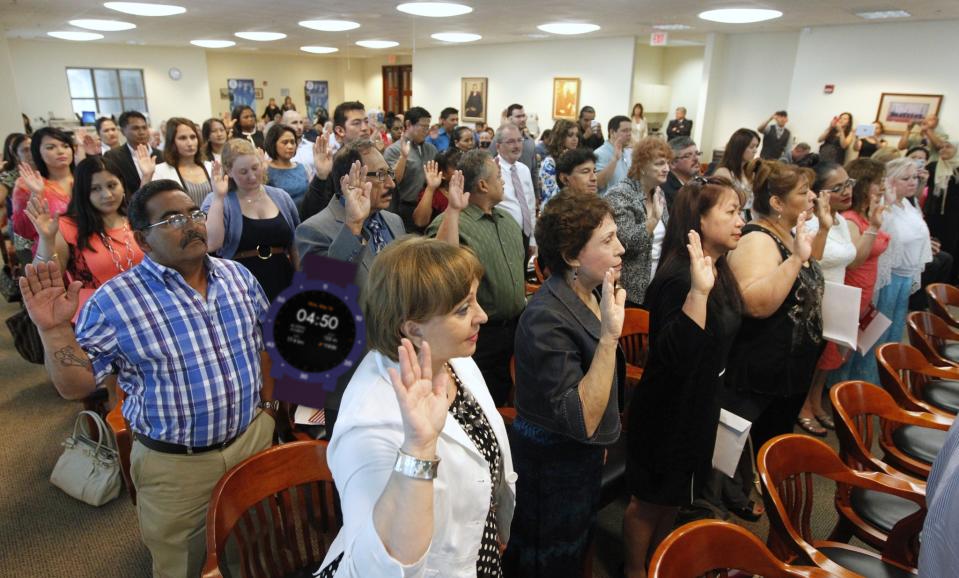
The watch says {"hour": 4, "minute": 50}
